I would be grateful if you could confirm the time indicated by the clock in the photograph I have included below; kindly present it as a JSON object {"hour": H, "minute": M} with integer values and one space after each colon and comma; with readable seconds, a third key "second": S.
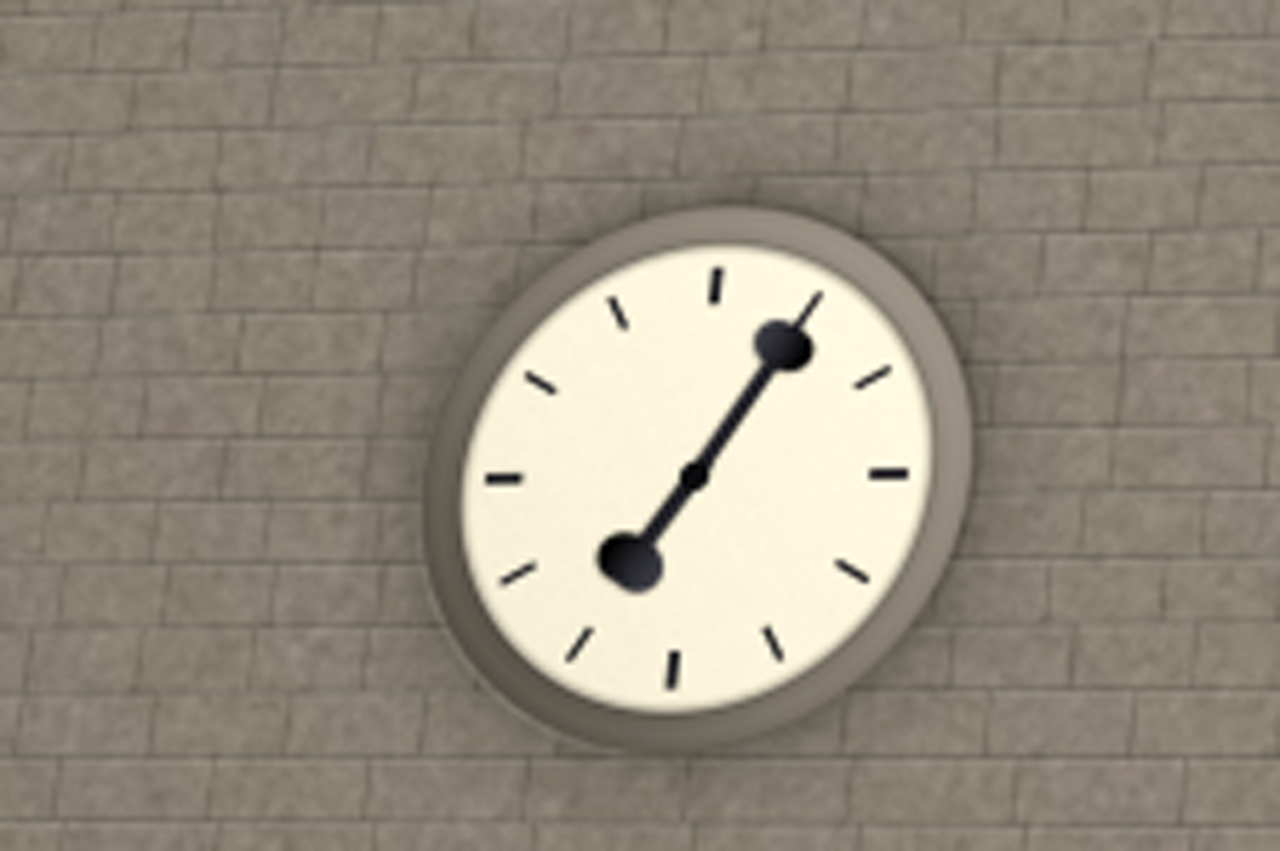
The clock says {"hour": 7, "minute": 5}
